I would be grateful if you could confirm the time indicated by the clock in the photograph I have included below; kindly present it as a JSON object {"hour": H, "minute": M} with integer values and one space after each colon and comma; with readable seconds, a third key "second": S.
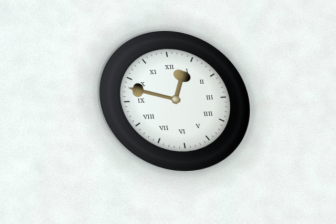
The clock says {"hour": 12, "minute": 48}
